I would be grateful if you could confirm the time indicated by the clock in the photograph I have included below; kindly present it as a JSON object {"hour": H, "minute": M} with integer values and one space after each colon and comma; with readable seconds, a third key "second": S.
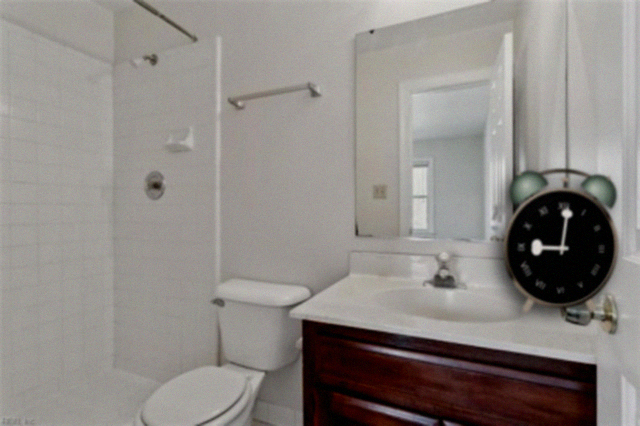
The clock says {"hour": 9, "minute": 1}
